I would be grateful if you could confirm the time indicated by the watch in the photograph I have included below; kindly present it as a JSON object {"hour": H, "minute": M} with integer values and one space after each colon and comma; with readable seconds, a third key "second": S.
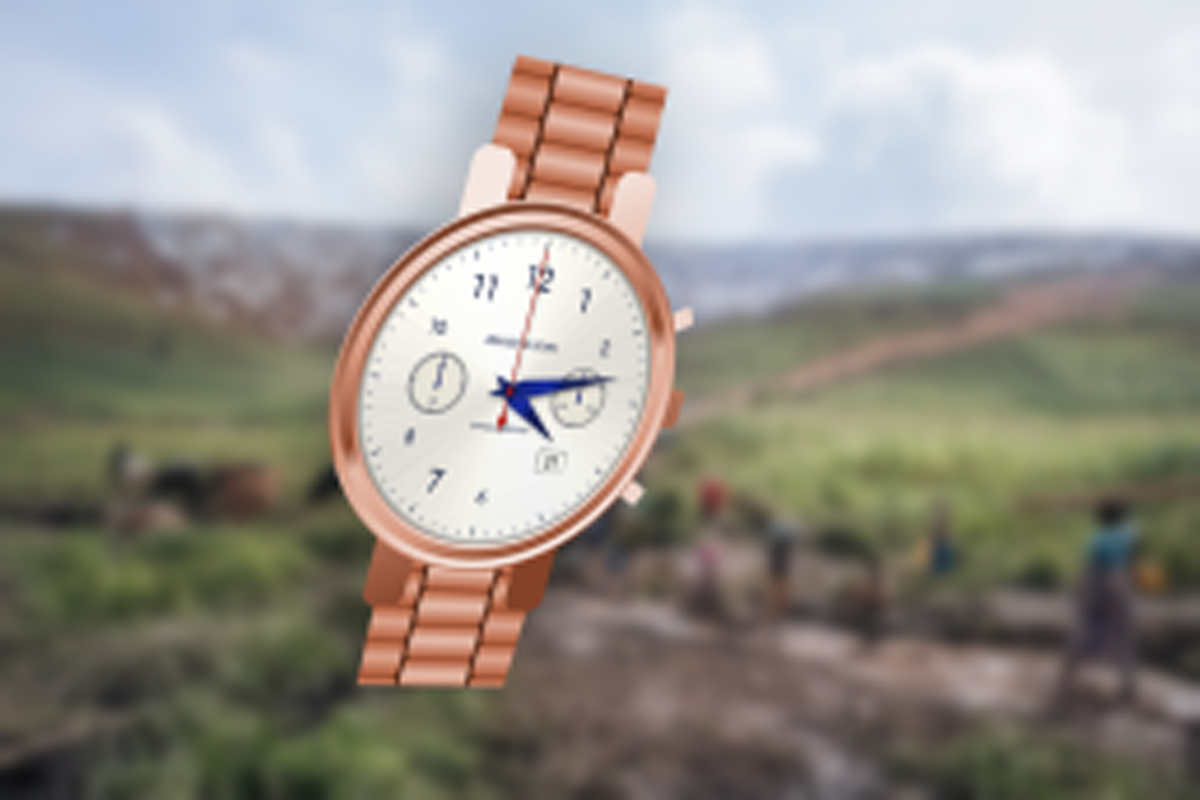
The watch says {"hour": 4, "minute": 13}
